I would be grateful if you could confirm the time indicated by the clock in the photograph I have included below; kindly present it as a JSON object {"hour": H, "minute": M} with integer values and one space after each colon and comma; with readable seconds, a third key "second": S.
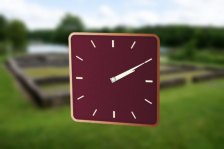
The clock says {"hour": 2, "minute": 10}
